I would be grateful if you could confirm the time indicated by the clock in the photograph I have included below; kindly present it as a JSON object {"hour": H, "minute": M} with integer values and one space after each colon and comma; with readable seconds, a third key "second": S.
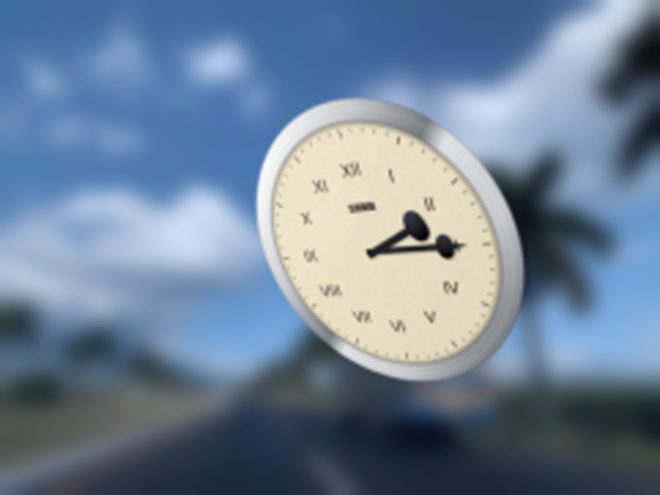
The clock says {"hour": 2, "minute": 15}
